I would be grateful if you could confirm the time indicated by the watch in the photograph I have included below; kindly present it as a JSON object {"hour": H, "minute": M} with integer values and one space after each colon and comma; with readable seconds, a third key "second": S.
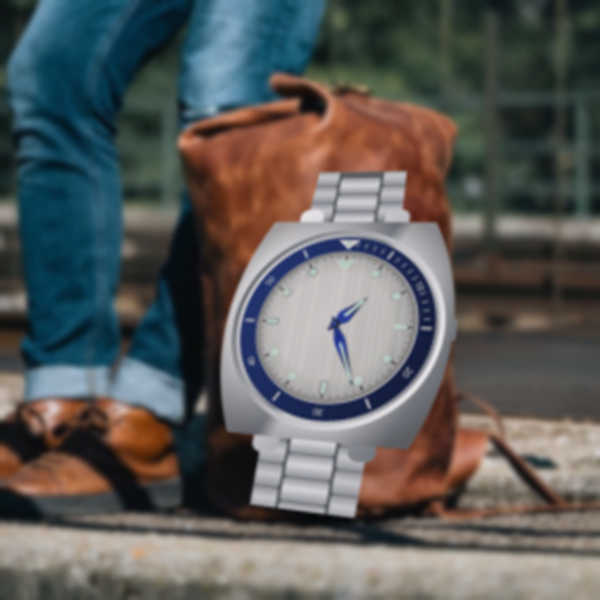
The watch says {"hour": 1, "minute": 26}
